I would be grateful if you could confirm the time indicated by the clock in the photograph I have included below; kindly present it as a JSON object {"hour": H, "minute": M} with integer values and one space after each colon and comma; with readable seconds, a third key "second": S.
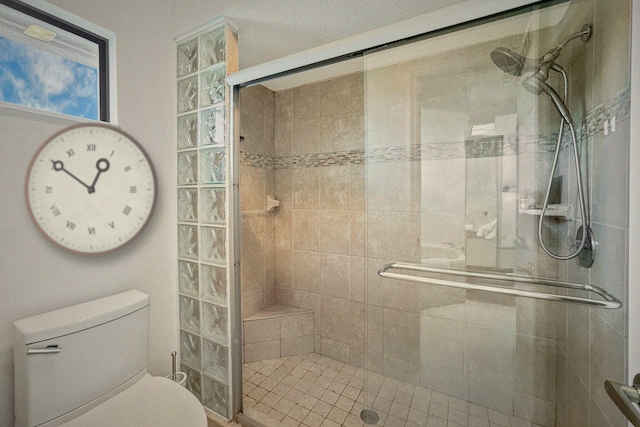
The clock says {"hour": 12, "minute": 51}
